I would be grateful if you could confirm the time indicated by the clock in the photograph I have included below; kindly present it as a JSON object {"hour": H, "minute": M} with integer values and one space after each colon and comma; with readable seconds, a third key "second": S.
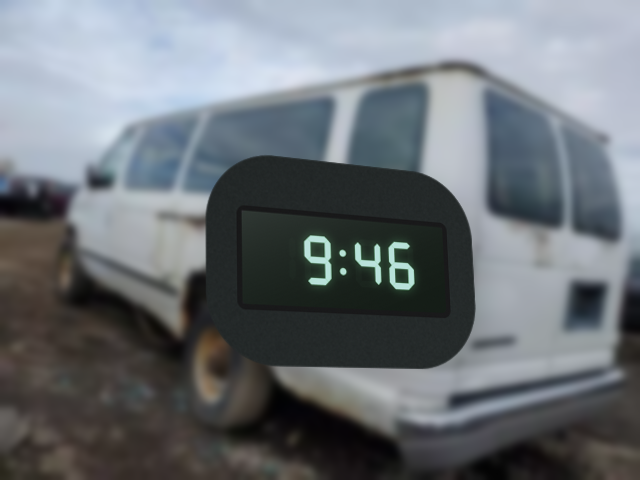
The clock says {"hour": 9, "minute": 46}
